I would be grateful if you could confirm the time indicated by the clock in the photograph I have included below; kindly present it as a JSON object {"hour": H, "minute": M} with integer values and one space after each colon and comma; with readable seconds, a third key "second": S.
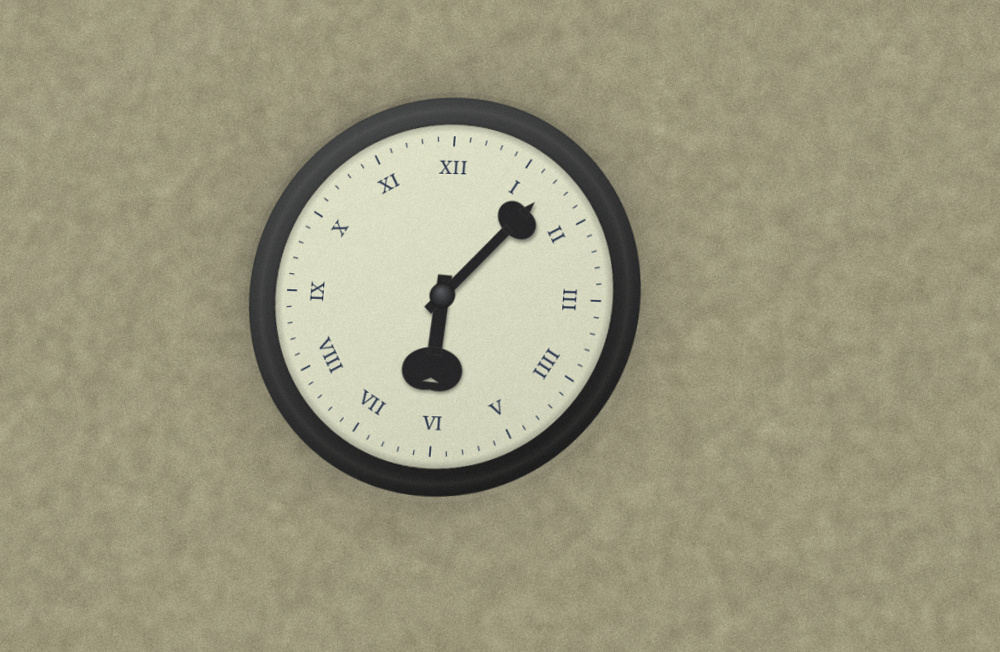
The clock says {"hour": 6, "minute": 7}
